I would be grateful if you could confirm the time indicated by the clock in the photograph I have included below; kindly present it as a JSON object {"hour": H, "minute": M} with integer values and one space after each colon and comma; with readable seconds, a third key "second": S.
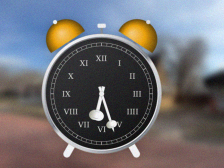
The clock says {"hour": 6, "minute": 27}
